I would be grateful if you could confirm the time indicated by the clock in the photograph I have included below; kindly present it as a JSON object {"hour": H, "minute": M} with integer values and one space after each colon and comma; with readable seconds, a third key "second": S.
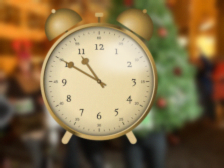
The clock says {"hour": 10, "minute": 50}
